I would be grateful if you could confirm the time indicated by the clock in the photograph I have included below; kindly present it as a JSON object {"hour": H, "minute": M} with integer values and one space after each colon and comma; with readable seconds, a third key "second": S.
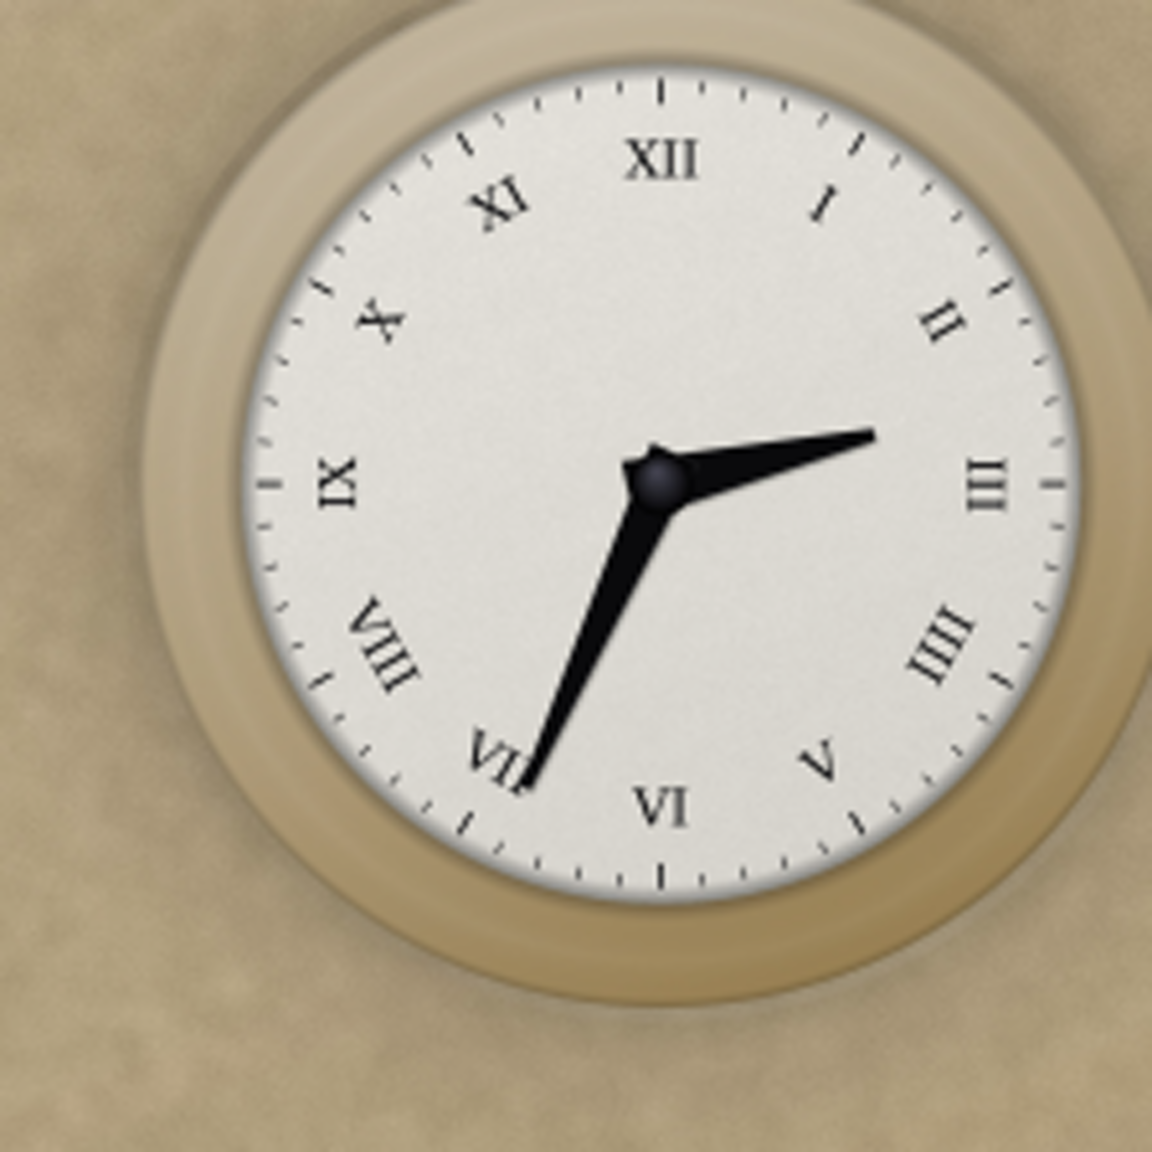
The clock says {"hour": 2, "minute": 34}
